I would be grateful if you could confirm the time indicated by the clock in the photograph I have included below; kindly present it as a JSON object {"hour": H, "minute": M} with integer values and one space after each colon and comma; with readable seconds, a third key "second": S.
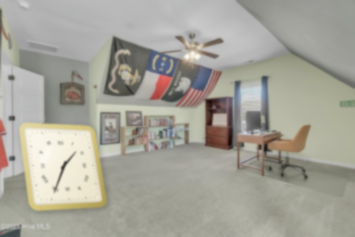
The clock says {"hour": 1, "minute": 35}
